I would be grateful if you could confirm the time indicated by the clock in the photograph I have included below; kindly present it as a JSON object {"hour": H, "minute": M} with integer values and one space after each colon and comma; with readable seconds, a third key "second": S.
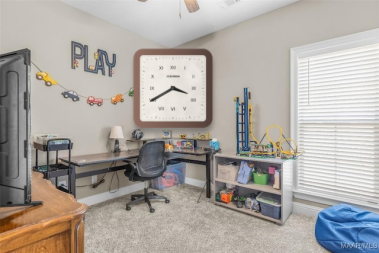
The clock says {"hour": 3, "minute": 40}
